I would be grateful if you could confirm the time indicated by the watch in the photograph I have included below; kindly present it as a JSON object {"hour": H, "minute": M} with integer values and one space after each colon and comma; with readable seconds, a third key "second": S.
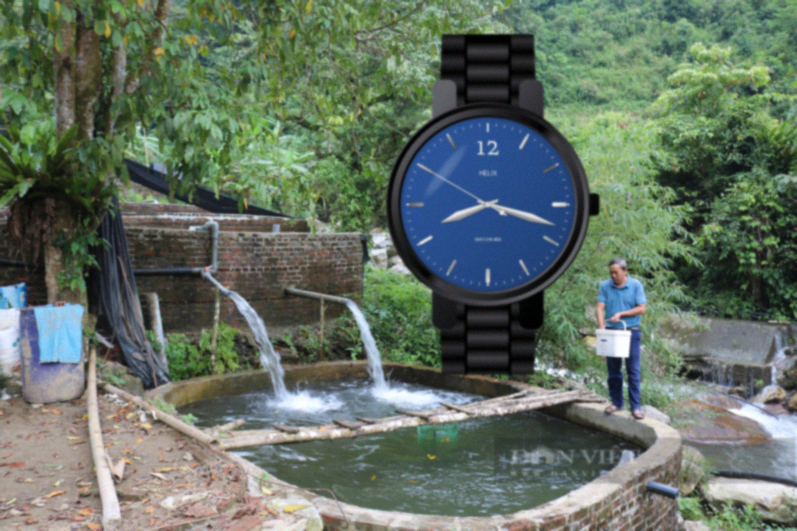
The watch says {"hour": 8, "minute": 17, "second": 50}
